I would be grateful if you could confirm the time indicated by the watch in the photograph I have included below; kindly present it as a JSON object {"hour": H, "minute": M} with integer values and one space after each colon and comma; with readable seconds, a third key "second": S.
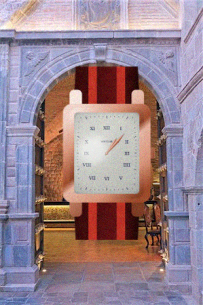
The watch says {"hour": 1, "minute": 7}
